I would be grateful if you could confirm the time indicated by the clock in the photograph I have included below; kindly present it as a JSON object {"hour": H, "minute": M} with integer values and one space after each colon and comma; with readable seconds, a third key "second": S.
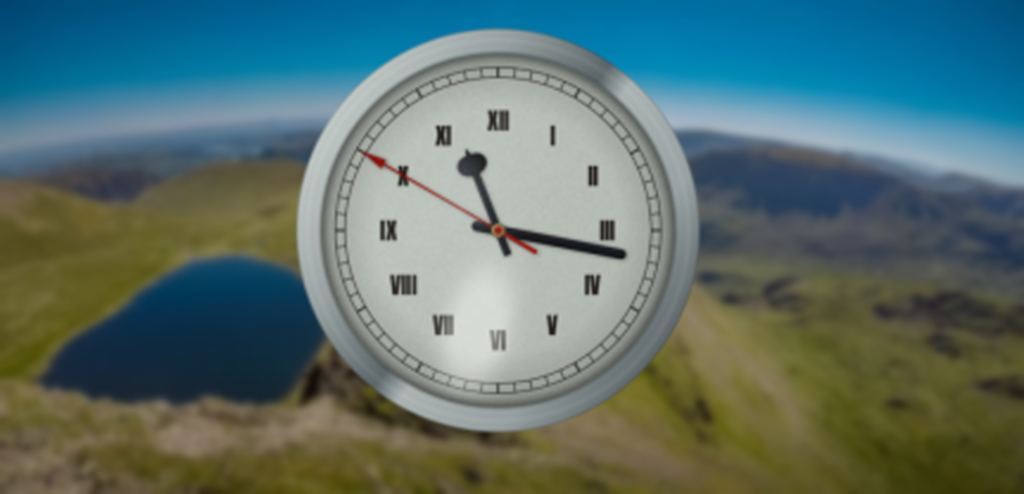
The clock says {"hour": 11, "minute": 16, "second": 50}
